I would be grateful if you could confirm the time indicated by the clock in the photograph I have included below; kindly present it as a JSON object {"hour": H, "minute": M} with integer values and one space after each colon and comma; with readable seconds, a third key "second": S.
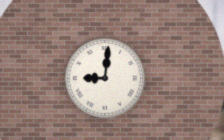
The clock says {"hour": 9, "minute": 1}
